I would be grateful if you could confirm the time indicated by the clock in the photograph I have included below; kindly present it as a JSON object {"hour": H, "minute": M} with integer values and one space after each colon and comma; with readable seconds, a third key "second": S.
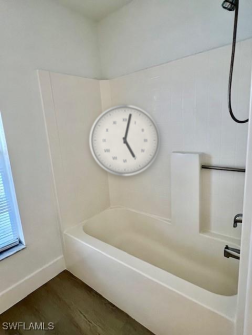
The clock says {"hour": 5, "minute": 2}
